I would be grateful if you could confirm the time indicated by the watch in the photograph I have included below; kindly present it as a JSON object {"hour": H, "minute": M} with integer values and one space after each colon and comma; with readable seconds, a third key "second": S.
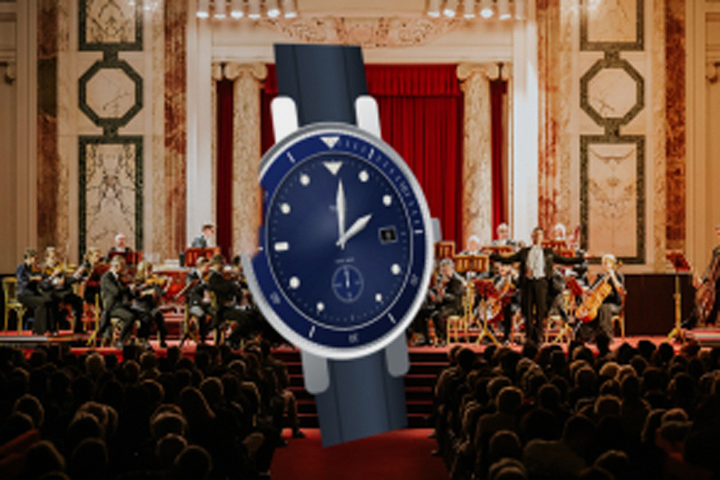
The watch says {"hour": 2, "minute": 1}
